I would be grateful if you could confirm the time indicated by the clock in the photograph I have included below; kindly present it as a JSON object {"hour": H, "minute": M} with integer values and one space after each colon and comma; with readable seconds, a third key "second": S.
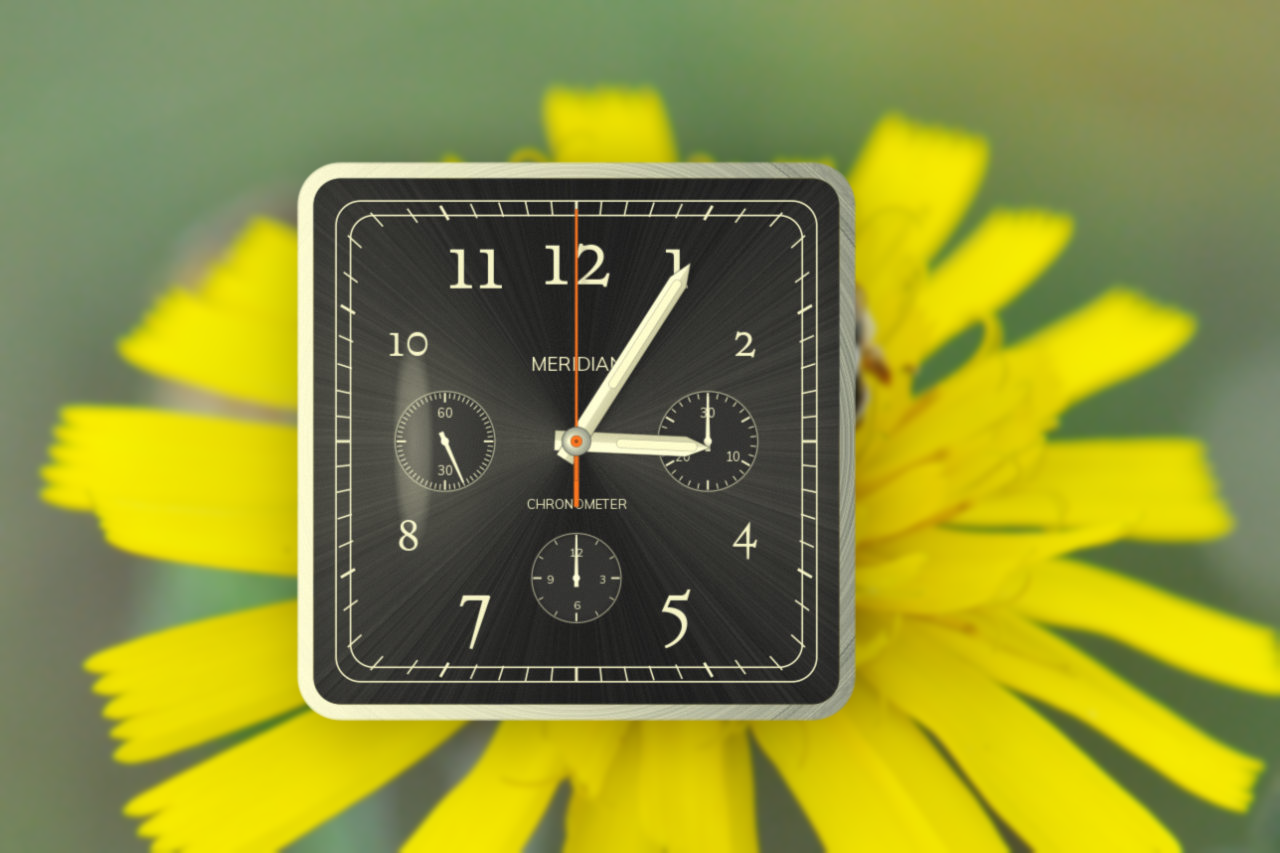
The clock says {"hour": 3, "minute": 5, "second": 26}
